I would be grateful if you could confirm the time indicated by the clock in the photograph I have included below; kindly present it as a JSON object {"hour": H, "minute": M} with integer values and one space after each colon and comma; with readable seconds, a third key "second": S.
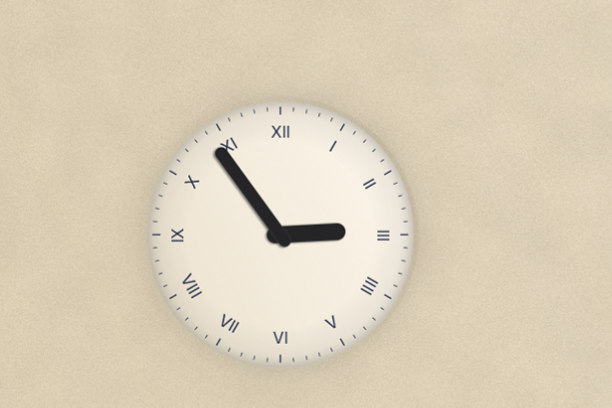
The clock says {"hour": 2, "minute": 54}
